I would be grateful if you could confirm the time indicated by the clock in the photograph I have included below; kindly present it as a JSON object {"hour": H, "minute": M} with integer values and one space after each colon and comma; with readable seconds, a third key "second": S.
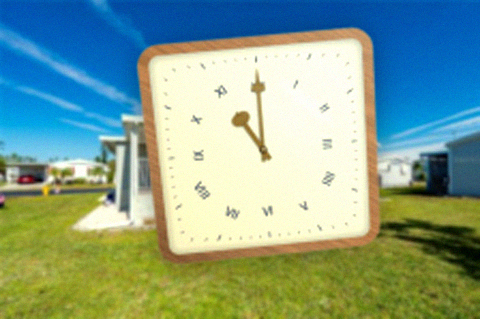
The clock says {"hour": 11, "minute": 0}
